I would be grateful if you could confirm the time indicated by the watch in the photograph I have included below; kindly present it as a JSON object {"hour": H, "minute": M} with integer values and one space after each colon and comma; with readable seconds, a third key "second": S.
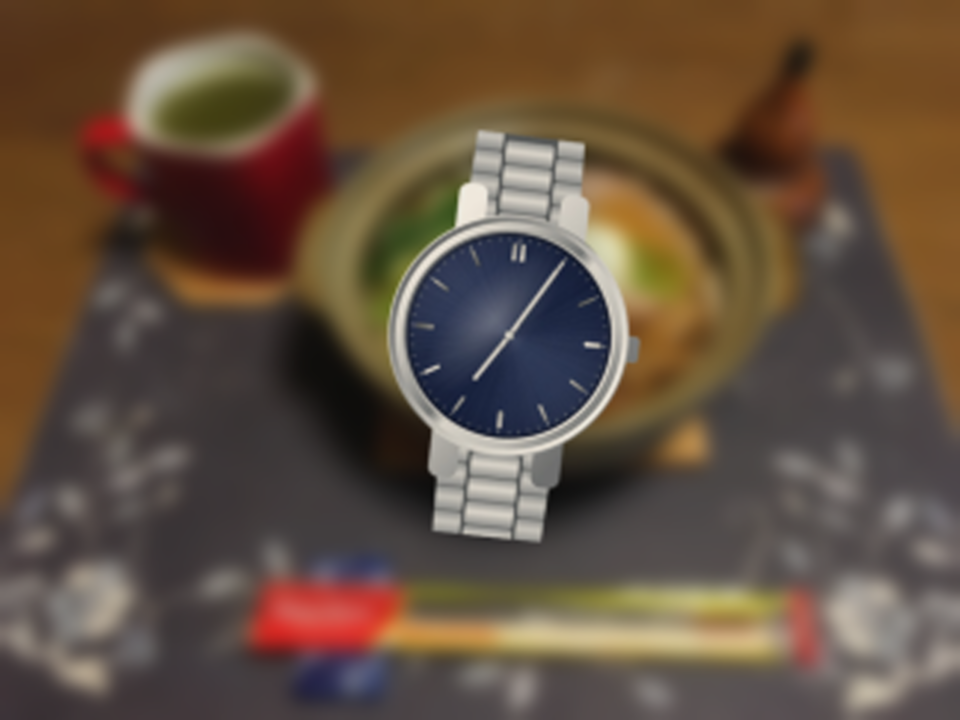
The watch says {"hour": 7, "minute": 5}
